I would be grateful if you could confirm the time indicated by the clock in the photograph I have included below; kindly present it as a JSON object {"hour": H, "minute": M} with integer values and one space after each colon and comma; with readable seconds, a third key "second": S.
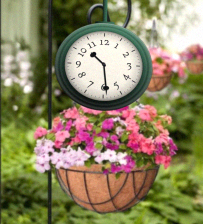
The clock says {"hour": 10, "minute": 29}
